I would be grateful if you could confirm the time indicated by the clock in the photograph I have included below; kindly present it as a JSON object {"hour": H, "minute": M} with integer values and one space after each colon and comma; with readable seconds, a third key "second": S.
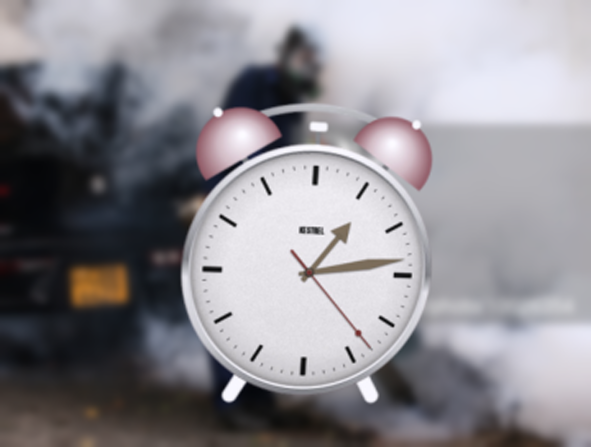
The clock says {"hour": 1, "minute": 13, "second": 23}
